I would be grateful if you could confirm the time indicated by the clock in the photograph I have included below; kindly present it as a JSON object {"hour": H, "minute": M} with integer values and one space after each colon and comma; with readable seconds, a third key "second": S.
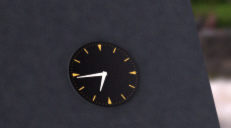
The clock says {"hour": 6, "minute": 44}
